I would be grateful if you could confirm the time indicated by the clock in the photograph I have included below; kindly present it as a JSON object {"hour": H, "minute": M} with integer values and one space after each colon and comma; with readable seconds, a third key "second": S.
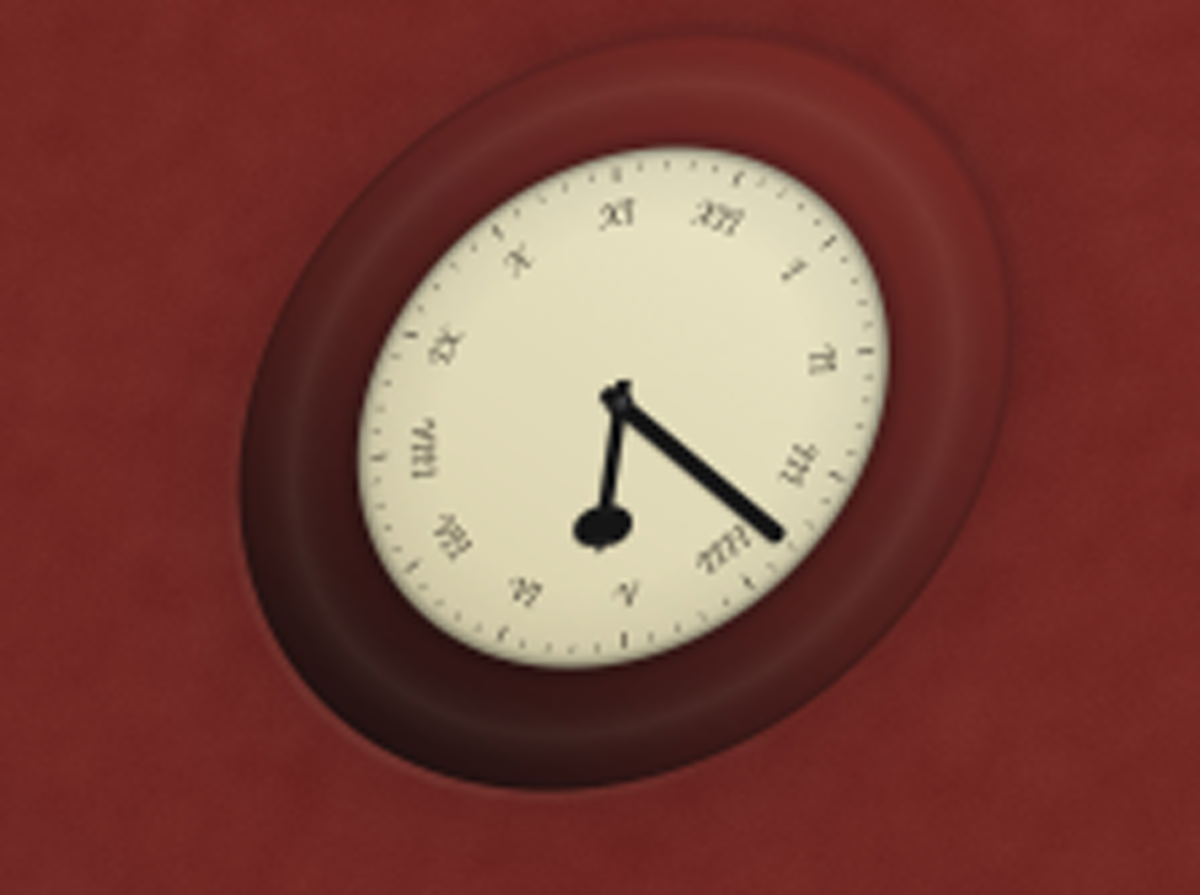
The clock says {"hour": 5, "minute": 18}
